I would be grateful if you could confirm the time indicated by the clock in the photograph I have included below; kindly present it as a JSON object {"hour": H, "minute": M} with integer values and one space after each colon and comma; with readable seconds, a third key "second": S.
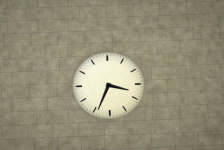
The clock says {"hour": 3, "minute": 34}
